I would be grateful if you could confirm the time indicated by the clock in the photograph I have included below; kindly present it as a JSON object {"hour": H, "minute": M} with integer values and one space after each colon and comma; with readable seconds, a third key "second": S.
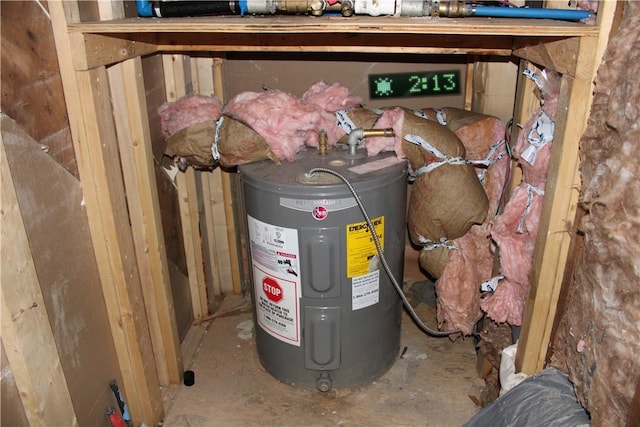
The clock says {"hour": 2, "minute": 13}
